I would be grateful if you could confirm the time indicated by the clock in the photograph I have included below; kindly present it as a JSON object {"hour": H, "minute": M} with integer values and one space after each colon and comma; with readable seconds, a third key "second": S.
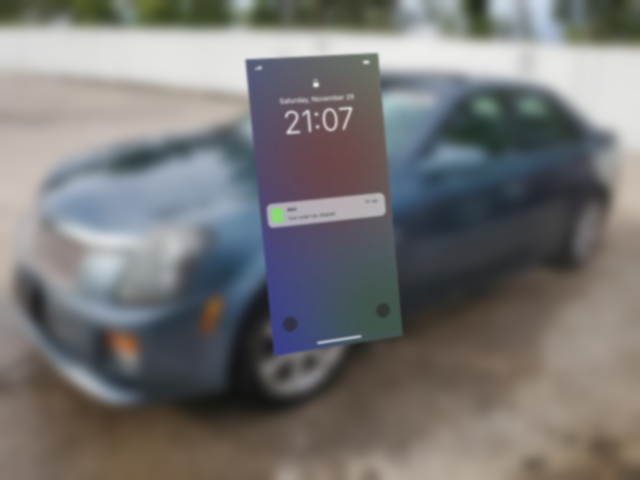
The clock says {"hour": 21, "minute": 7}
